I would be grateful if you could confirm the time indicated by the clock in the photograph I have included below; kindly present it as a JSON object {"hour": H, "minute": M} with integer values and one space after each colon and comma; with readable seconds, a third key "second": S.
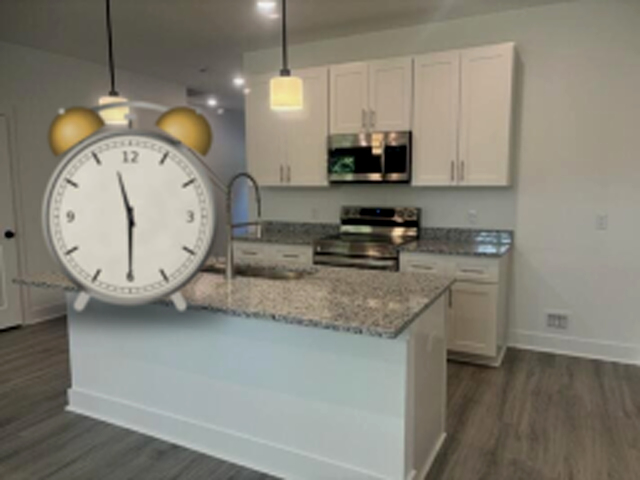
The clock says {"hour": 11, "minute": 30}
